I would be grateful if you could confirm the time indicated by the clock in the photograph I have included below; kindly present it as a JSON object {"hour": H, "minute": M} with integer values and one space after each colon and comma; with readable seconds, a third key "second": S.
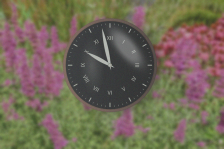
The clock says {"hour": 9, "minute": 58}
